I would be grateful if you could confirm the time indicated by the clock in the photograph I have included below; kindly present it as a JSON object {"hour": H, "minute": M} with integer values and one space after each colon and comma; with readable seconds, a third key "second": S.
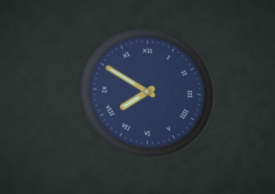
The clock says {"hour": 7, "minute": 50}
